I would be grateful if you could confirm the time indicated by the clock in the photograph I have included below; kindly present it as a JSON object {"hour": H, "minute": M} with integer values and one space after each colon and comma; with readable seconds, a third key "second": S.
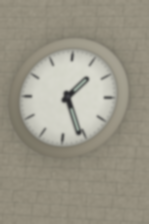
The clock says {"hour": 1, "minute": 26}
